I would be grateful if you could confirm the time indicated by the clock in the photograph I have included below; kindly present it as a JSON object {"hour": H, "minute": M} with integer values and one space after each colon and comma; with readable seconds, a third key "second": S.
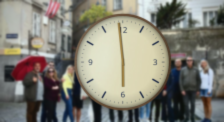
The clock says {"hour": 5, "minute": 59}
